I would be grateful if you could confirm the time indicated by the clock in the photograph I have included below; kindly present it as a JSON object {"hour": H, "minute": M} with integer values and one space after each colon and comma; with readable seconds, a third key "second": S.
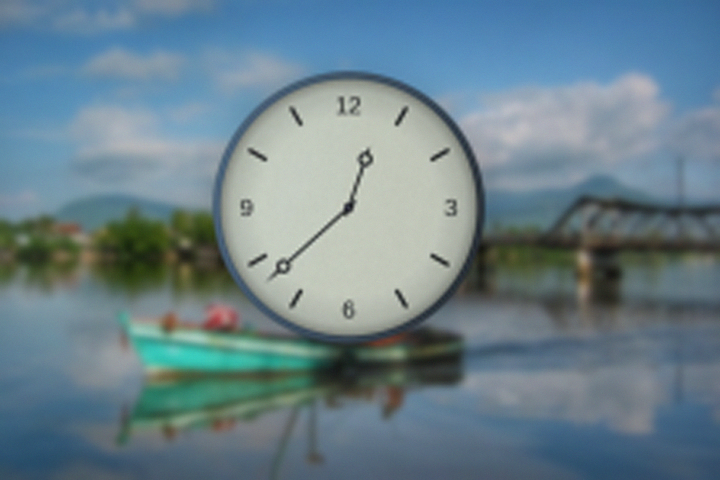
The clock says {"hour": 12, "minute": 38}
